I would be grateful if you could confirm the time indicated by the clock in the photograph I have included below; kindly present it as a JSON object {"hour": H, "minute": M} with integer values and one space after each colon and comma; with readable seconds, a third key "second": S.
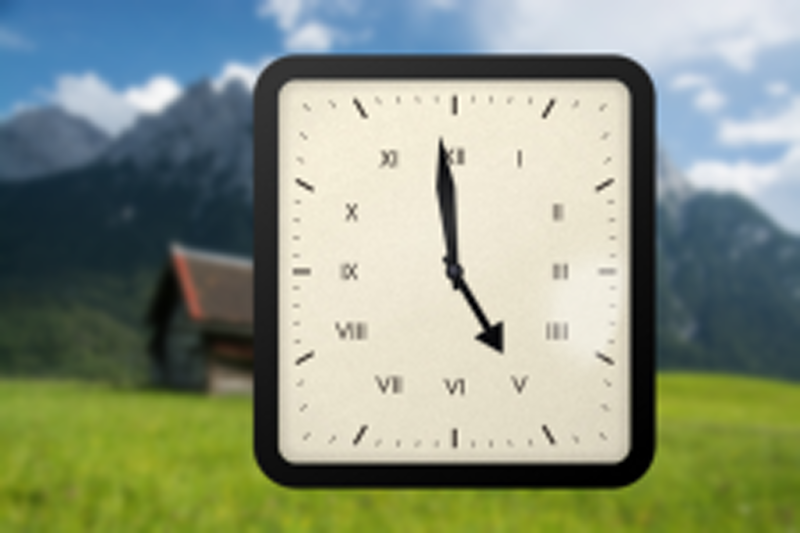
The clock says {"hour": 4, "minute": 59}
